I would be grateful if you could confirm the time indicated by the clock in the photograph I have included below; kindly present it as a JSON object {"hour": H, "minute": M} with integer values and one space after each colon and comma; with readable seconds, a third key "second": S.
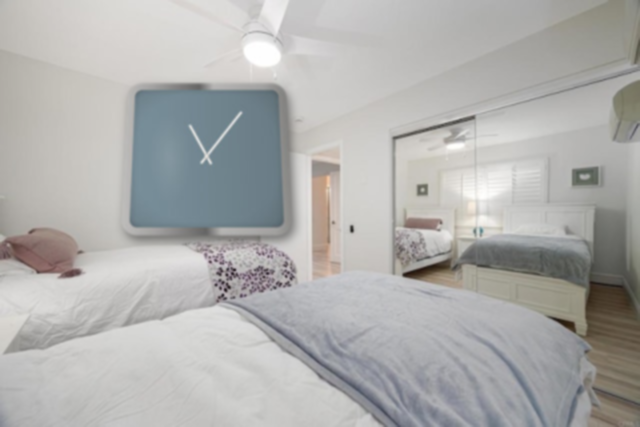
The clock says {"hour": 11, "minute": 6}
